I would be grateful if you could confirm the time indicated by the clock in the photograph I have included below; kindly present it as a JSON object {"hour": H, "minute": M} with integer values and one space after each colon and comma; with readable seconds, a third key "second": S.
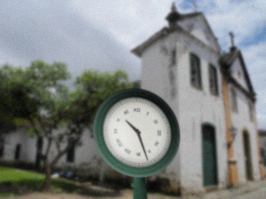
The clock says {"hour": 10, "minute": 27}
